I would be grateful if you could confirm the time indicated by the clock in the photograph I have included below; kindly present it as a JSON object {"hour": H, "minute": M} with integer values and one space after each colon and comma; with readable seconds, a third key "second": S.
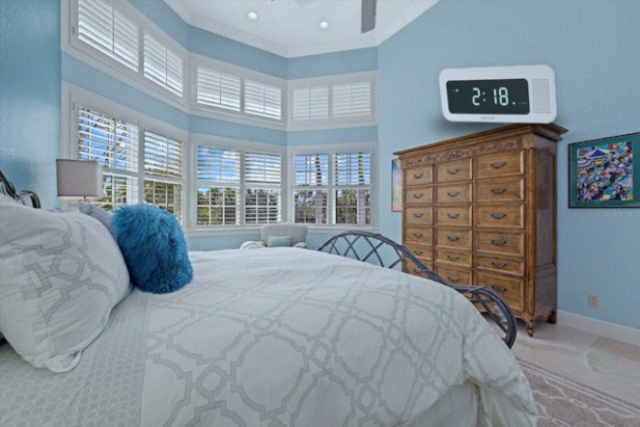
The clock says {"hour": 2, "minute": 18}
